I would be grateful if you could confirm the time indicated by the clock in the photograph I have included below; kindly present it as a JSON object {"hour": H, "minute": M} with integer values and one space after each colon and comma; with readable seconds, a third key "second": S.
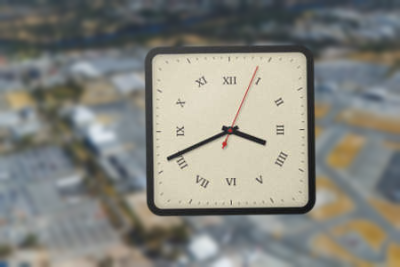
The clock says {"hour": 3, "minute": 41, "second": 4}
